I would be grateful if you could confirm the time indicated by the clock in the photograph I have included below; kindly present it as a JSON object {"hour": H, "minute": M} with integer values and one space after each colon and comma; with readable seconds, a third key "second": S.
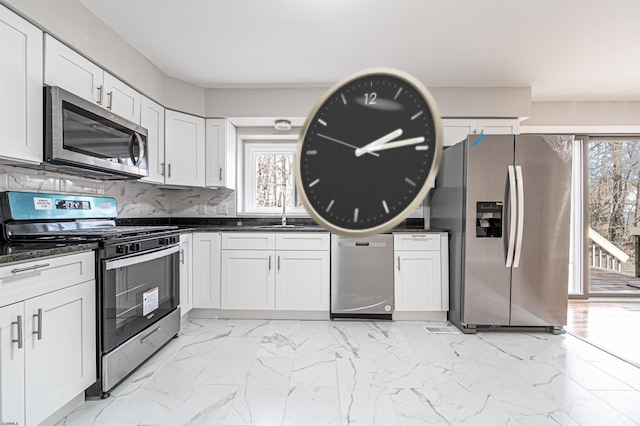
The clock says {"hour": 2, "minute": 13, "second": 48}
